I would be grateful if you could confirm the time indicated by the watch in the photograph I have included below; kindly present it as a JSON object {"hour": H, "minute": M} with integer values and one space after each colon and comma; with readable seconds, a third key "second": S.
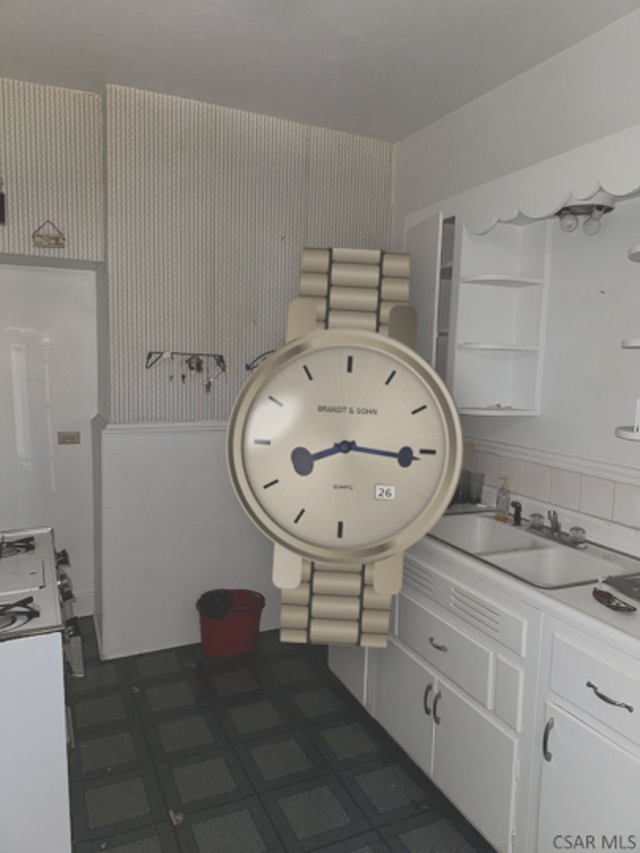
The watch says {"hour": 8, "minute": 16}
